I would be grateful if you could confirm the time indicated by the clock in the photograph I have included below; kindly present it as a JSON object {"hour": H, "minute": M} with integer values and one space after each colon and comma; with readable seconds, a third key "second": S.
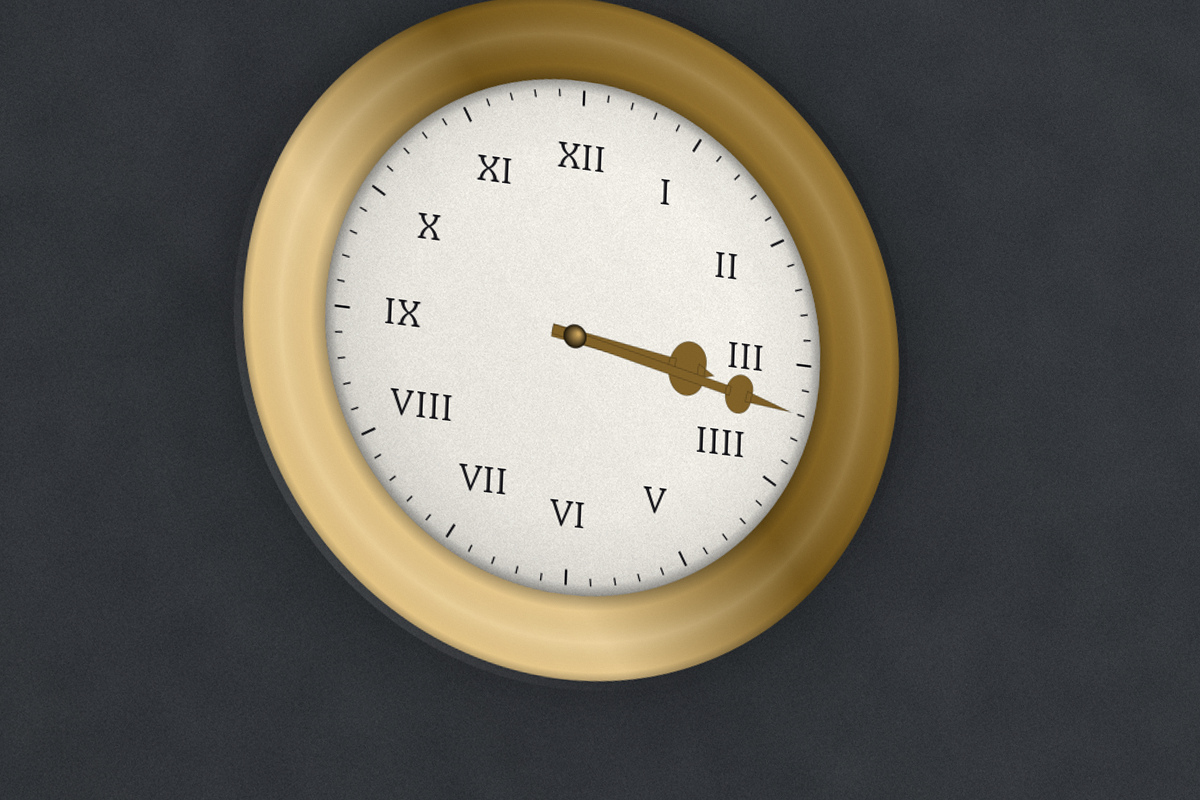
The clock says {"hour": 3, "minute": 17}
